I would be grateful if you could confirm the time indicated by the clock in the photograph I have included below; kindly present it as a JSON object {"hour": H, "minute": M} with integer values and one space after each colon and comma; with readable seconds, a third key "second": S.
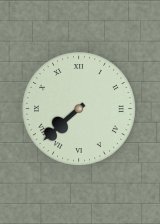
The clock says {"hour": 7, "minute": 38}
